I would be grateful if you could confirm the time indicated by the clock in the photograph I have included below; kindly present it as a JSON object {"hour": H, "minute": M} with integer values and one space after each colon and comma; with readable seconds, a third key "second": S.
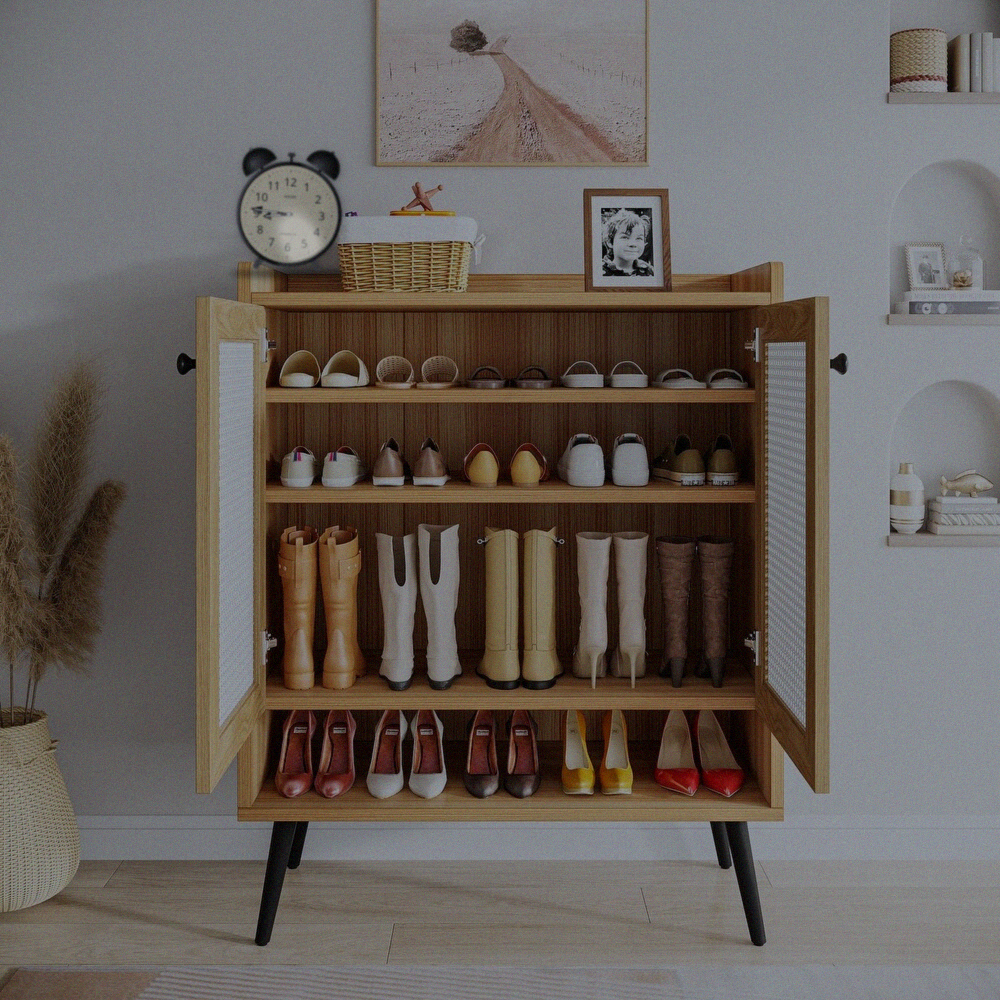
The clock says {"hour": 8, "minute": 46}
